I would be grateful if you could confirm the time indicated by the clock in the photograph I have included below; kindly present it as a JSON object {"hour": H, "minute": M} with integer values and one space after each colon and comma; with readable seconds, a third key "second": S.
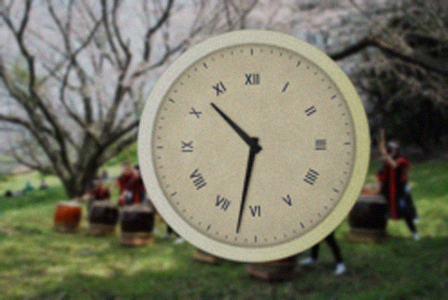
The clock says {"hour": 10, "minute": 32}
